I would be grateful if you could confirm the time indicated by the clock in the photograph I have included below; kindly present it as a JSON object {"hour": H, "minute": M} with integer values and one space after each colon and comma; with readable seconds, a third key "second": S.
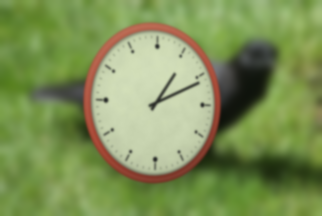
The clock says {"hour": 1, "minute": 11}
